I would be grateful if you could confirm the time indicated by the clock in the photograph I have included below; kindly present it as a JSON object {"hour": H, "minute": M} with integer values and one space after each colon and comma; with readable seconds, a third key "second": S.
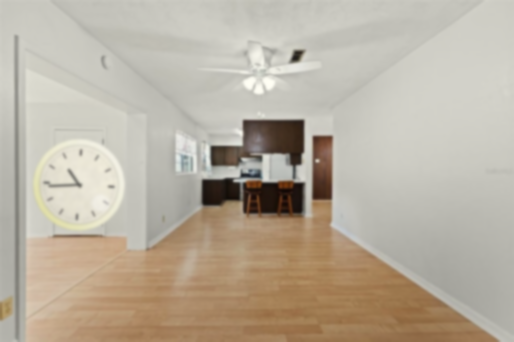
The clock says {"hour": 10, "minute": 44}
